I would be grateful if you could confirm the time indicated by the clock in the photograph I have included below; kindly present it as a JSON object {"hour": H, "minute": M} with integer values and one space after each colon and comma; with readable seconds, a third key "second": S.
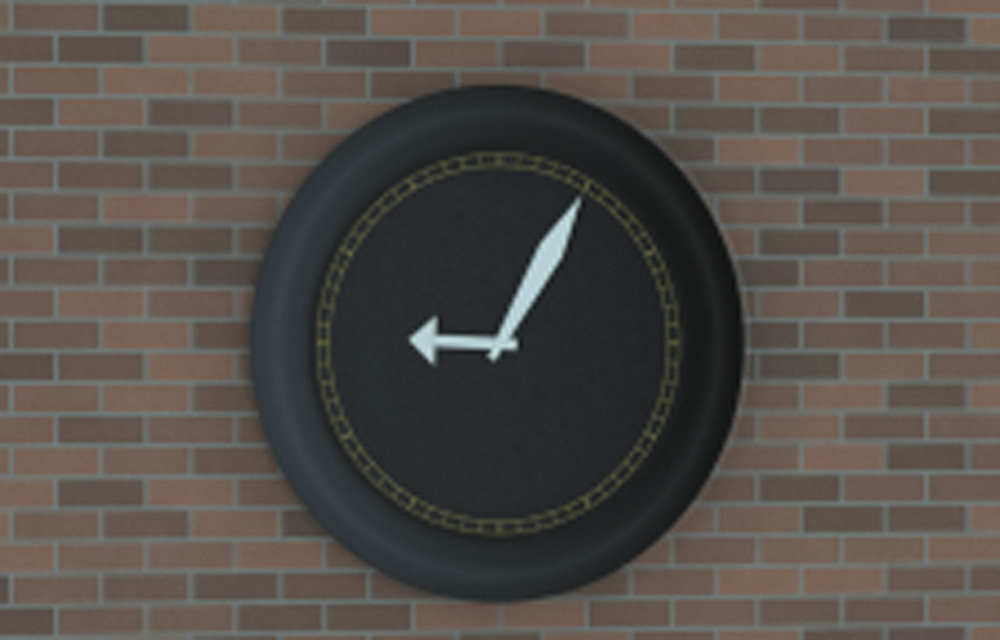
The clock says {"hour": 9, "minute": 5}
